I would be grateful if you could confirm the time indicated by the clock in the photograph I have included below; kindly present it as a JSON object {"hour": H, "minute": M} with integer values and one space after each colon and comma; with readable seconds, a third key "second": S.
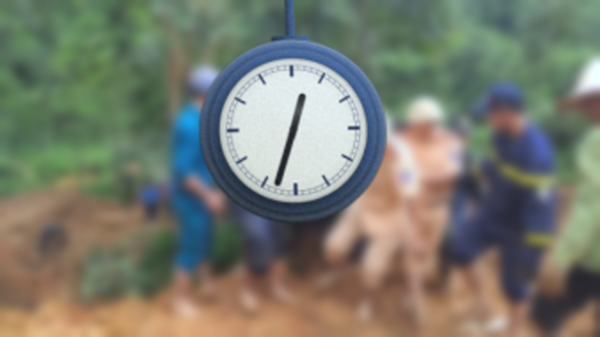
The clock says {"hour": 12, "minute": 33}
